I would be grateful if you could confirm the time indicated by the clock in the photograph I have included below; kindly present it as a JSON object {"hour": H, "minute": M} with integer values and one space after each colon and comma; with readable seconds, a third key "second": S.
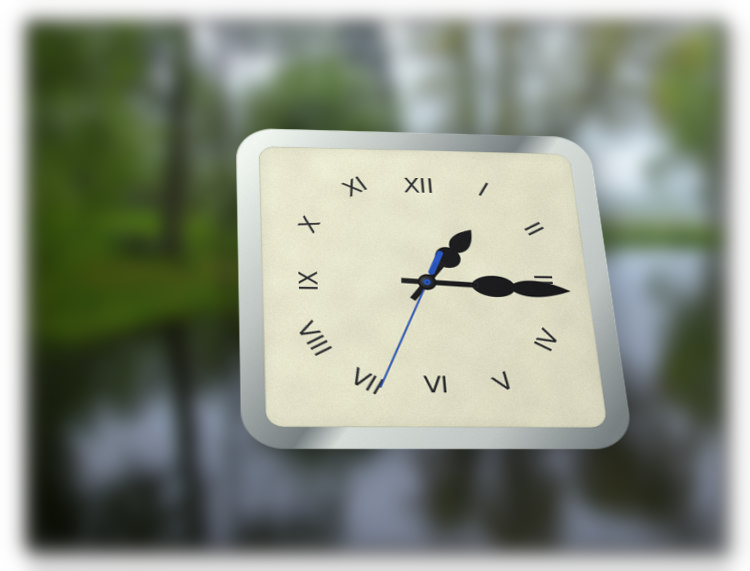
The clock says {"hour": 1, "minute": 15, "second": 34}
